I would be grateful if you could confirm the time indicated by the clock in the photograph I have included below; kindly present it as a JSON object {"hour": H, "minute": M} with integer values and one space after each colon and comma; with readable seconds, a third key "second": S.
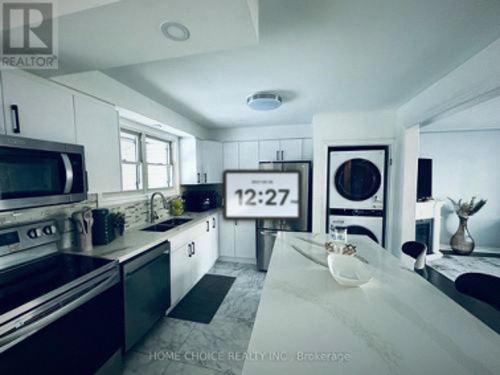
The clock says {"hour": 12, "minute": 27}
